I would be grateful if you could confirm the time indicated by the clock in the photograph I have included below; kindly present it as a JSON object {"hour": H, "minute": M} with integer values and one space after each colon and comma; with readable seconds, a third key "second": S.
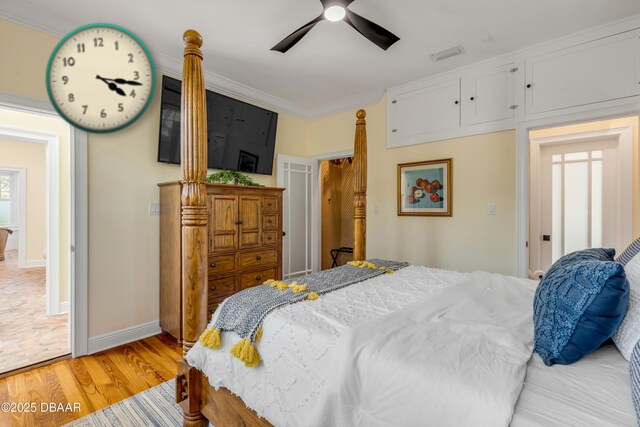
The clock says {"hour": 4, "minute": 17}
